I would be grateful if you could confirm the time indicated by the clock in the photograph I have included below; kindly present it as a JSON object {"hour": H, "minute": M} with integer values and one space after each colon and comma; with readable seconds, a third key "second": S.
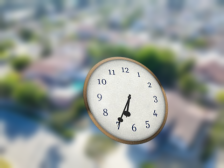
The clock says {"hour": 6, "minute": 35}
